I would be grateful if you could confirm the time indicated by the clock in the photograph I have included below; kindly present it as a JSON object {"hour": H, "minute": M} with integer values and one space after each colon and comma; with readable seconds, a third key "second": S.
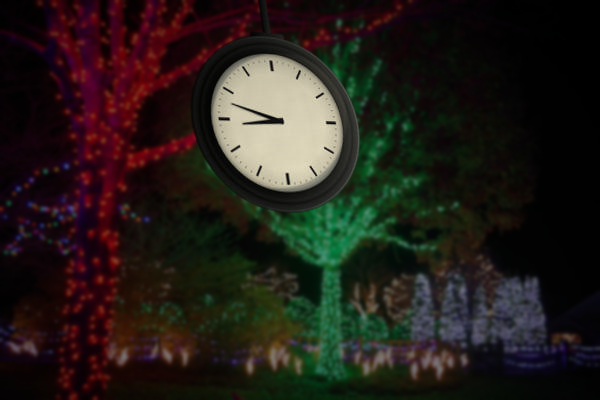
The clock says {"hour": 8, "minute": 48}
